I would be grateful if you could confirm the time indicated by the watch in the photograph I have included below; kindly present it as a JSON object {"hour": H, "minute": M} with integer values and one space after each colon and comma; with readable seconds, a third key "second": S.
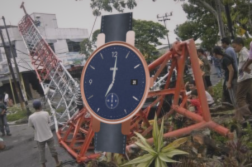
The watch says {"hour": 7, "minute": 1}
